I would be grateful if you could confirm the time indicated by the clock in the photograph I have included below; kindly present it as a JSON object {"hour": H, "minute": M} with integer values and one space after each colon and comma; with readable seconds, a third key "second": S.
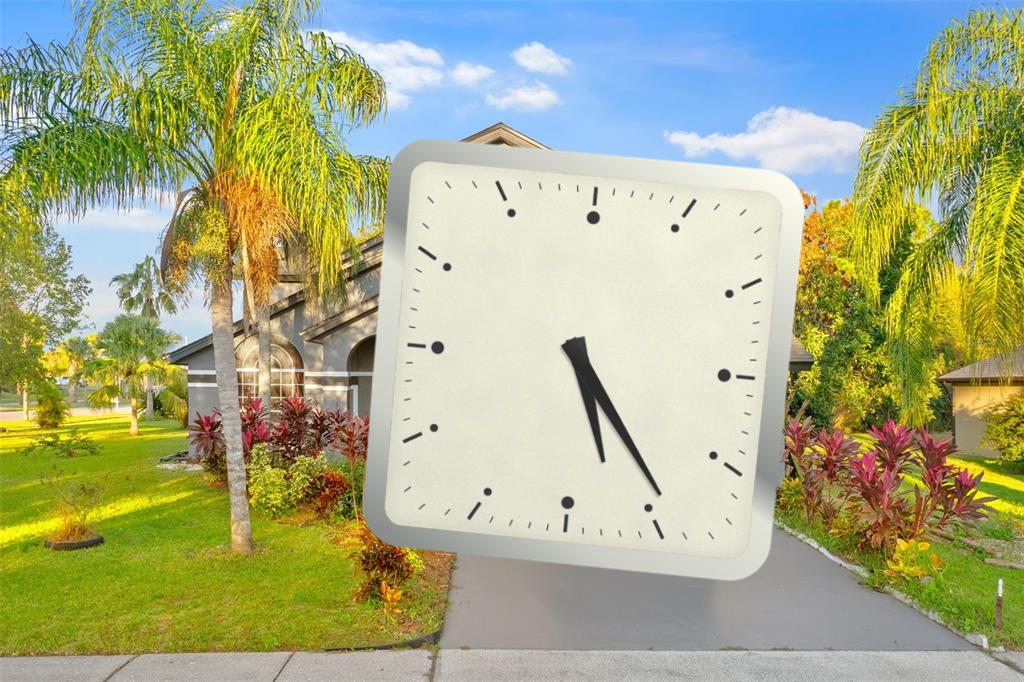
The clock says {"hour": 5, "minute": 24}
